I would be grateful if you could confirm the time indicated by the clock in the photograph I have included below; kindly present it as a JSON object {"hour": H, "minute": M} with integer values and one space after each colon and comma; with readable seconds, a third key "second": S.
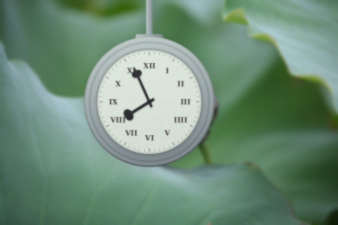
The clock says {"hour": 7, "minute": 56}
